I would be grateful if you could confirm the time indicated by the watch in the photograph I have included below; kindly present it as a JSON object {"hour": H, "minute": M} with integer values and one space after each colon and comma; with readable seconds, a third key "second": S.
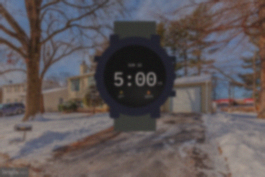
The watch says {"hour": 5, "minute": 0}
